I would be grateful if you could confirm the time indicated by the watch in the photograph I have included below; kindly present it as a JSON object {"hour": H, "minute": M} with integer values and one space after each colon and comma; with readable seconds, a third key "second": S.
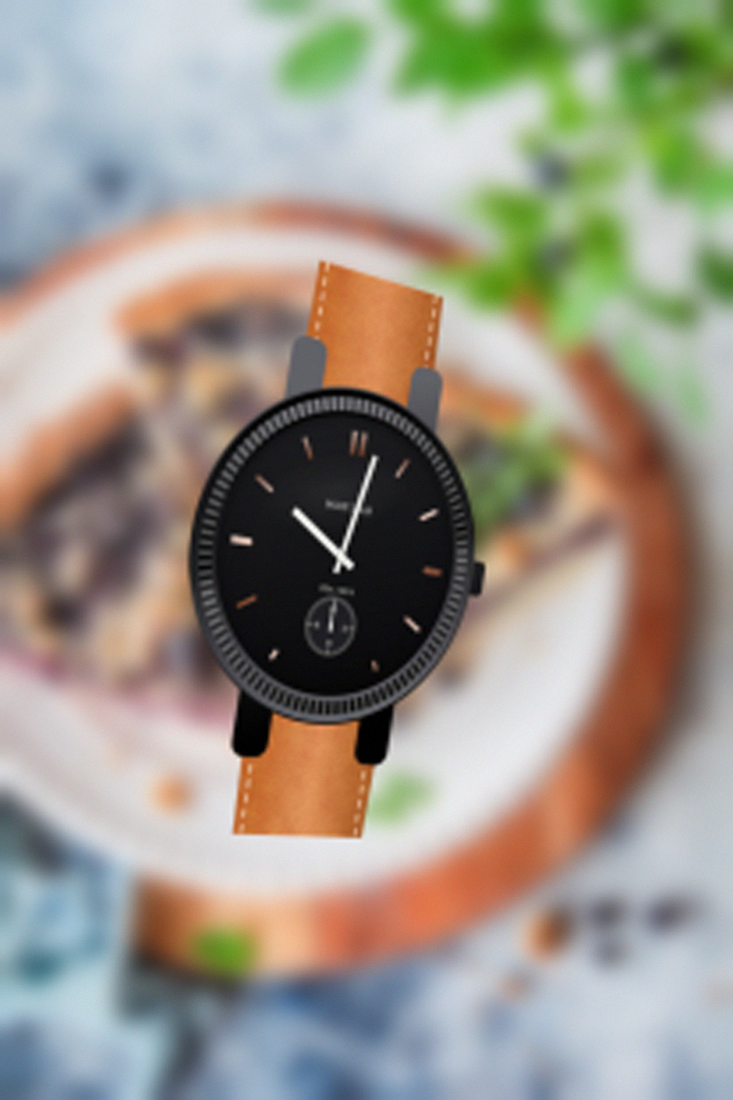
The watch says {"hour": 10, "minute": 2}
